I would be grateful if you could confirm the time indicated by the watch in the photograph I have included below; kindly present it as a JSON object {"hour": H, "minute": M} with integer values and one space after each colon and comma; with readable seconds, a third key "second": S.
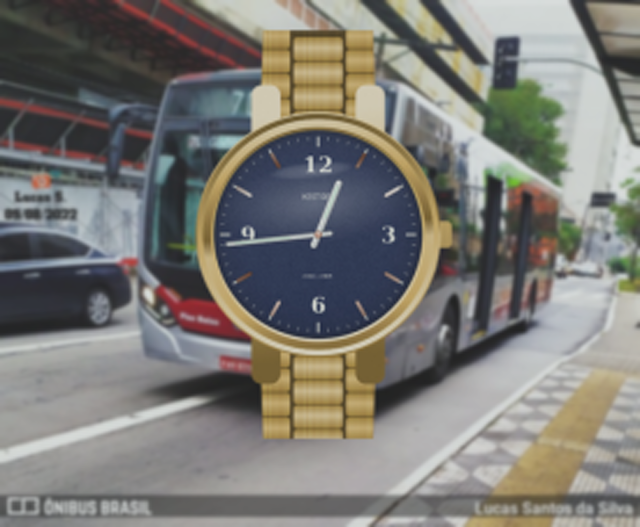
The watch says {"hour": 12, "minute": 44}
